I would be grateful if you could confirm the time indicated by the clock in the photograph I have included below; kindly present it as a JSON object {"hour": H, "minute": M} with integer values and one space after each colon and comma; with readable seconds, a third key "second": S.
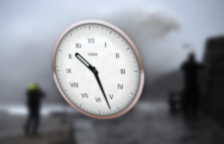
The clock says {"hour": 10, "minute": 27}
